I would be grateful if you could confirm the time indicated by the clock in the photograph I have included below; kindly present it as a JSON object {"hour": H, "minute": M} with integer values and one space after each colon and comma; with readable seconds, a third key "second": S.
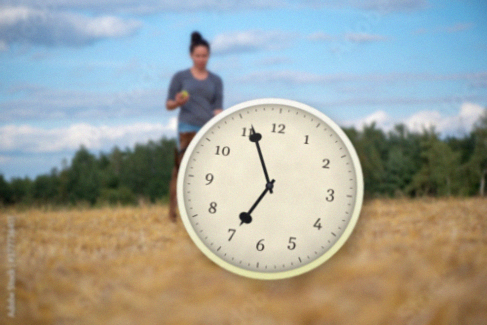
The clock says {"hour": 6, "minute": 56}
